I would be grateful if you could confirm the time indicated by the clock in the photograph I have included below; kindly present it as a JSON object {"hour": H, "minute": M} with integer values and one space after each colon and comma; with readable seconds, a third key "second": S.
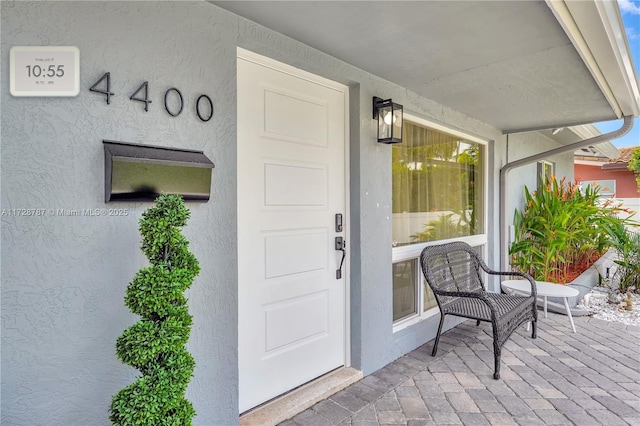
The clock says {"hour": 10, "minute": 55}
